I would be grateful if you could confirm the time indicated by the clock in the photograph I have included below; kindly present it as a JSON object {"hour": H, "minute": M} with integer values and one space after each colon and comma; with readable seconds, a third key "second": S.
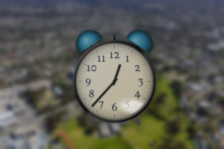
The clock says {"hour": 12, "minute": 37}
